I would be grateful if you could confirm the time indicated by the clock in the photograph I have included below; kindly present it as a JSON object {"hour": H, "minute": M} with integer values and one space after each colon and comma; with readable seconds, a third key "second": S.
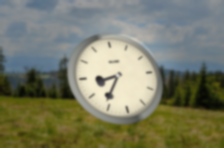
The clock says {"hour": 8, "minute": 36}
